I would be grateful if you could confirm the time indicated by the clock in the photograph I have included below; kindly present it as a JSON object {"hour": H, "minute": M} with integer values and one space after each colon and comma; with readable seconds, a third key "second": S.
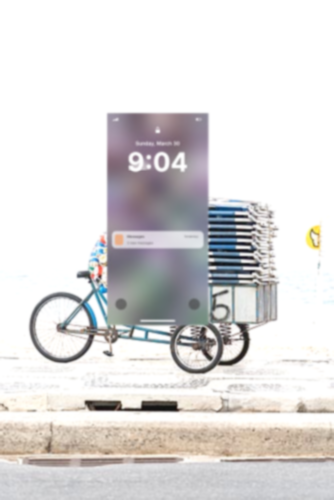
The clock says {"hour": 9, "minute": 4}
